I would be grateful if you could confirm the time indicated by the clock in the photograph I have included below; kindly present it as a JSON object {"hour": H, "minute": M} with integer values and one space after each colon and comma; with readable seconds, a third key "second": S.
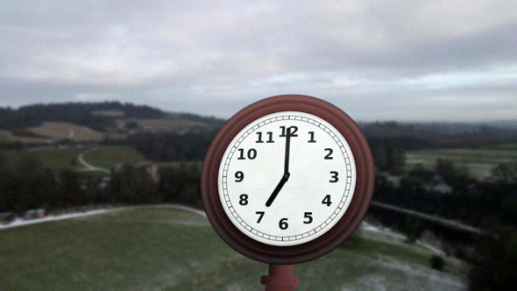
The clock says {"hour": 7, "minute": 0}
